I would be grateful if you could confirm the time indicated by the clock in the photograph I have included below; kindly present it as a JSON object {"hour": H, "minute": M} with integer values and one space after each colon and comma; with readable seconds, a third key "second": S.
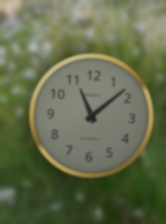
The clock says {"hour": 11, "minute": 8}
